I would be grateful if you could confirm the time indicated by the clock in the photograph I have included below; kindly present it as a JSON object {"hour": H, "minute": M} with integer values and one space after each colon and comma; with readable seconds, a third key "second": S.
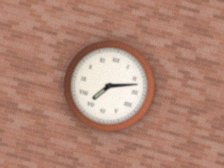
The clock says {"hour": 7, "minute": 12}
